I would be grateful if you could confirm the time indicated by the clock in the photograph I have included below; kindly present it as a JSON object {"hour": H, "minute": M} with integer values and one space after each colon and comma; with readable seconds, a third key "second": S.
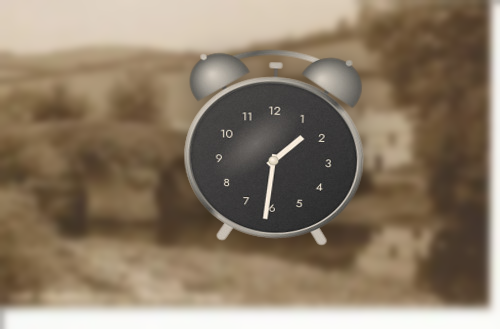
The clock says {"hour": 1, "minute": 31}
